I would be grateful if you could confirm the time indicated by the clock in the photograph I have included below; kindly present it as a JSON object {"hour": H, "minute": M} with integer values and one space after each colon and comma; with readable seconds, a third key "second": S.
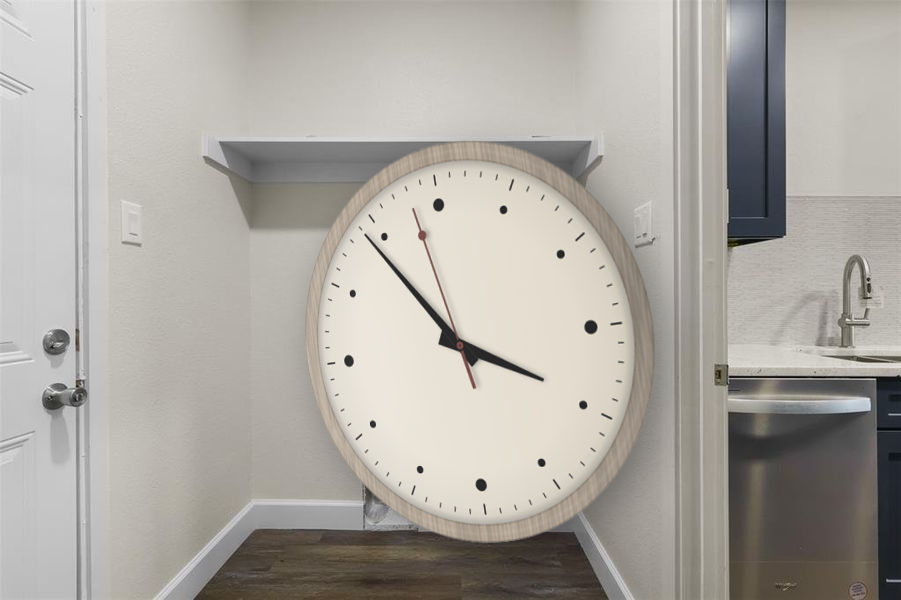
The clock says {"hour": 3, "minute": 53, "second": 58}
